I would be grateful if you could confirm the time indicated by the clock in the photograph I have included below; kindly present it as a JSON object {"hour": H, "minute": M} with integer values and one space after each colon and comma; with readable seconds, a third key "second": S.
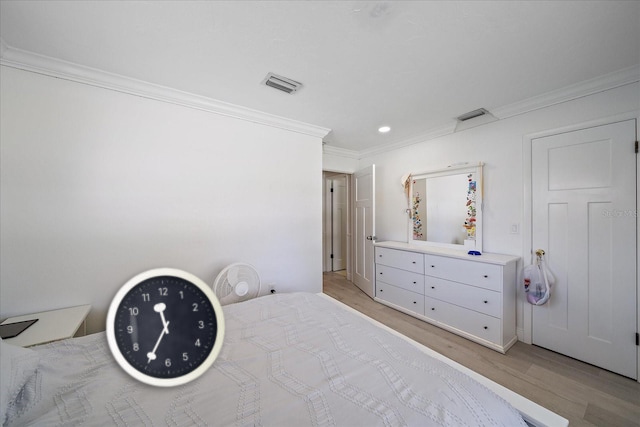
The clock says {"hour": 11, "minute": 35}
